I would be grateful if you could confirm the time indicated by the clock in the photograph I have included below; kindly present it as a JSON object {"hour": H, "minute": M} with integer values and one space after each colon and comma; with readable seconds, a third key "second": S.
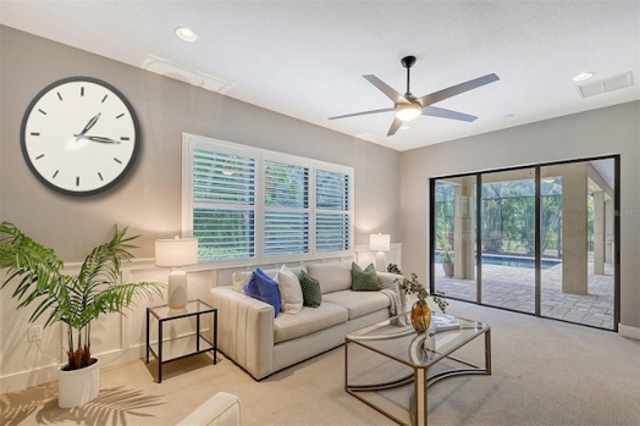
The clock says {"hour": 1, "minute": 16}
